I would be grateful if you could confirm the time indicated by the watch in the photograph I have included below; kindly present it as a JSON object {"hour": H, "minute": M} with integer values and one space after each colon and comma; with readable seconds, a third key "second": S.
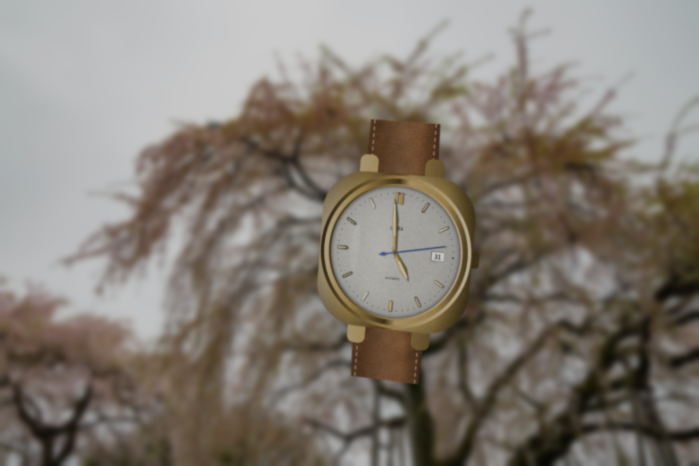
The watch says {"hour": 4, "minute": 59, "second": 13}
